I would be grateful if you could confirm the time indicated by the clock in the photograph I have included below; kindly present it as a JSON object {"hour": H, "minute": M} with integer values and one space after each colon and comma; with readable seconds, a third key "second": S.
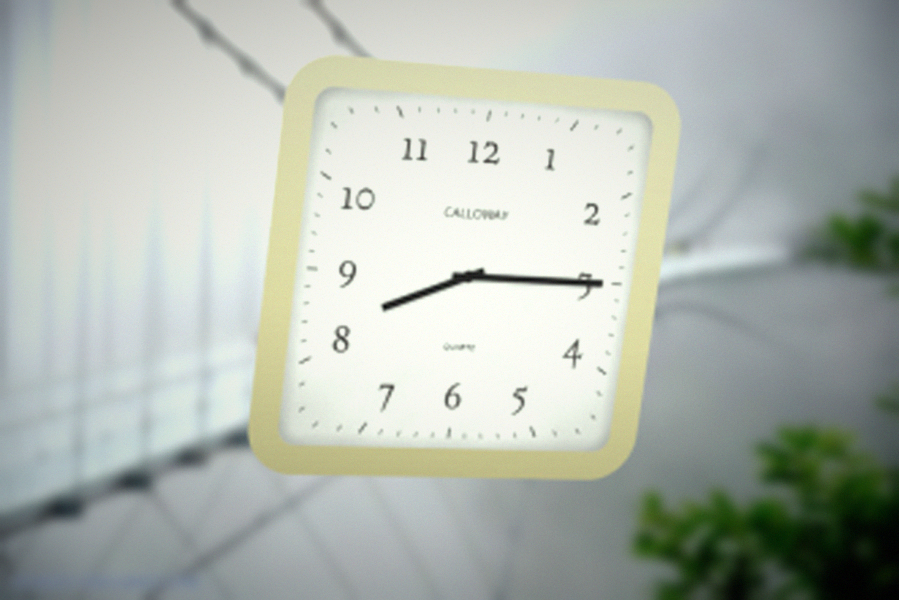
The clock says {"hour": 8, "minute": 15}
